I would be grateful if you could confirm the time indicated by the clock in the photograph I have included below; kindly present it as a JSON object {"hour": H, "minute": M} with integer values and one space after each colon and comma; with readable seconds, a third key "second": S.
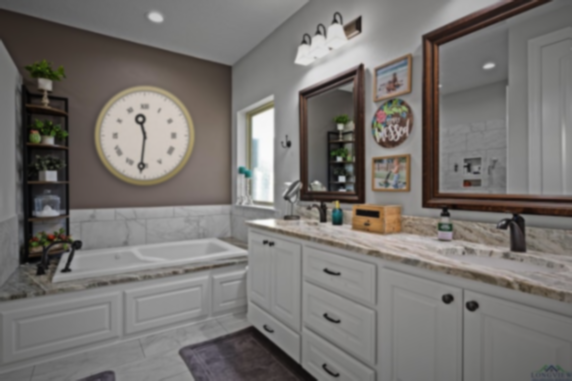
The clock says {"hour": 11, "minute": 31}
